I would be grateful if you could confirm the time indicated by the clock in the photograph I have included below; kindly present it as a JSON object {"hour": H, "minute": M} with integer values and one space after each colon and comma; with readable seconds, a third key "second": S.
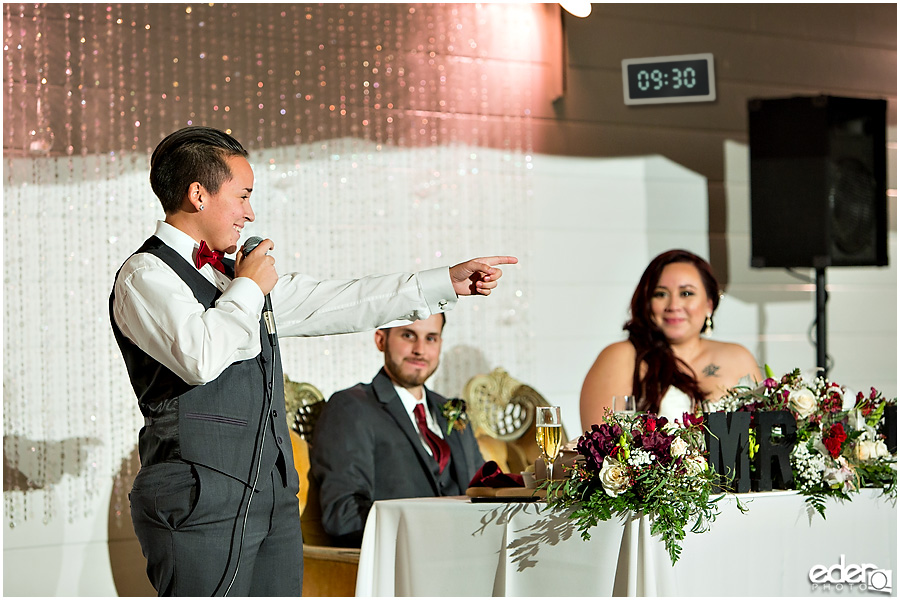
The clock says {"hour": 9, "minute": 30}
